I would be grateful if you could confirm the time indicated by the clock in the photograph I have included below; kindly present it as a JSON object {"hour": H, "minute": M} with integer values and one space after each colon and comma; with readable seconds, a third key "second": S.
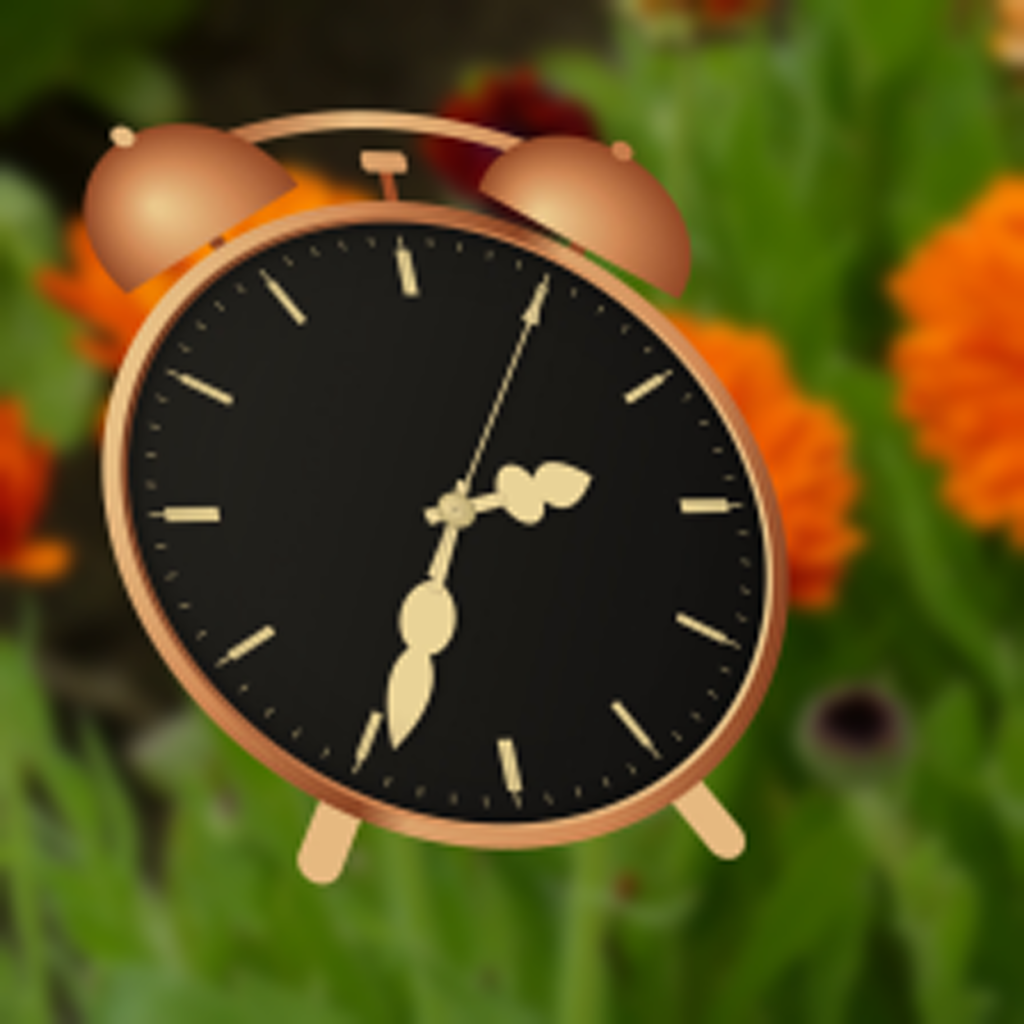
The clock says {"hour": 2, "minute": 34, "second": 5}
